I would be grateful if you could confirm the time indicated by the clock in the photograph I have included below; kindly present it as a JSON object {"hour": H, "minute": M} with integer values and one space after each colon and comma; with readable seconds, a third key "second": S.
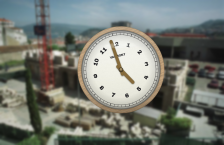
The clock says {"hour": 4, "minute": 59}
